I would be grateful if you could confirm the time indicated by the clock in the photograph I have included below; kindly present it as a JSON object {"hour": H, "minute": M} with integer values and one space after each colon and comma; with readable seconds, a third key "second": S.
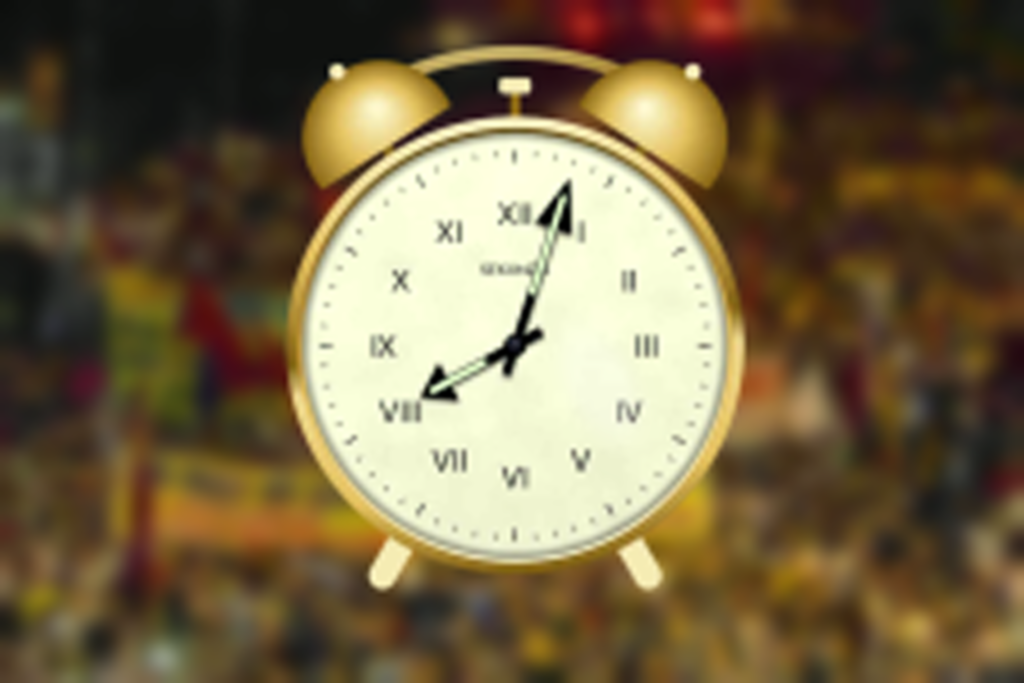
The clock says {"hour": 8, "minute": 3}
